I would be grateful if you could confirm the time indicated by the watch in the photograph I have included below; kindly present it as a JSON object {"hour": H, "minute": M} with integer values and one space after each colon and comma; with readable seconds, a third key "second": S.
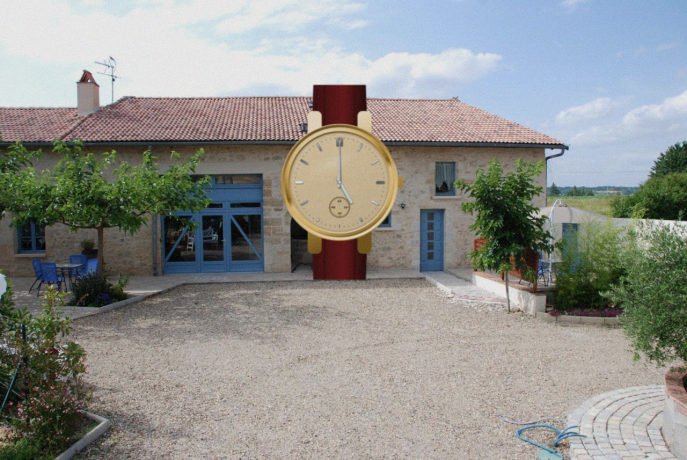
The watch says {"hour": 5, "minute": 0}
